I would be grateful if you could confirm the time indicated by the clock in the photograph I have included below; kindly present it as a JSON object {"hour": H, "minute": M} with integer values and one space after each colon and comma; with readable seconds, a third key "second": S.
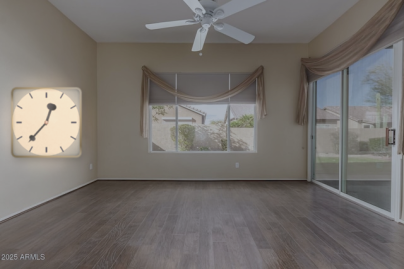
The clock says {"hour": 12, "minute": 37}
